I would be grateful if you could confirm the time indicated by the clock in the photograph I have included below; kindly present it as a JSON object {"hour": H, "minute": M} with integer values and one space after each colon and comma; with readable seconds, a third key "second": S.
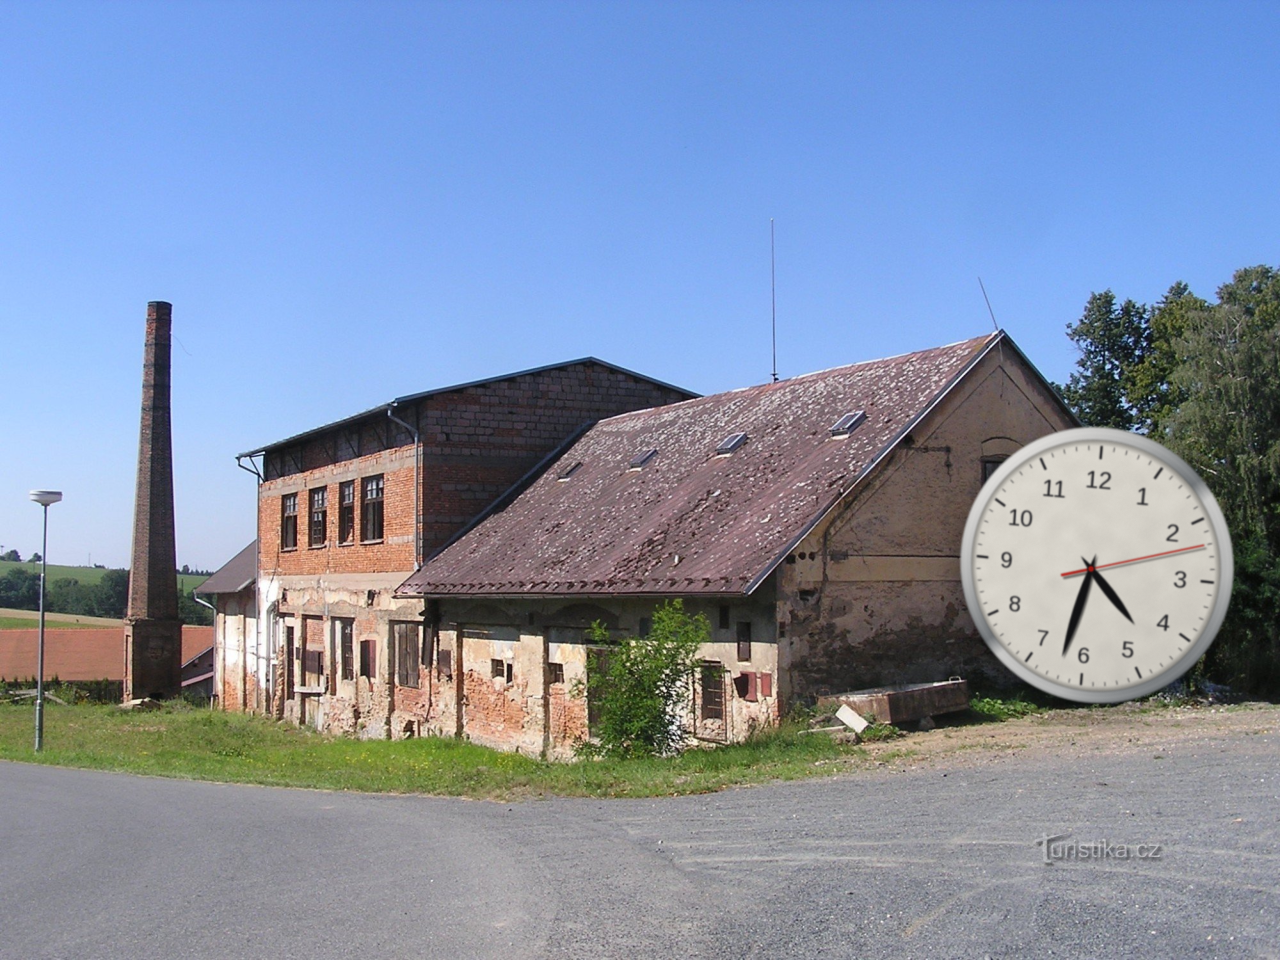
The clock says {"hour": 4, "minute": 32, "second": 12}
